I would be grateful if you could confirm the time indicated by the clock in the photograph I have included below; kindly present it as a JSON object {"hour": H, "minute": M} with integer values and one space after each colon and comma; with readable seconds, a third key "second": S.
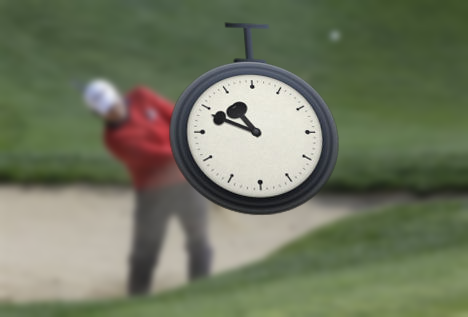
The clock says {"hour": 10, "minute": 49}
